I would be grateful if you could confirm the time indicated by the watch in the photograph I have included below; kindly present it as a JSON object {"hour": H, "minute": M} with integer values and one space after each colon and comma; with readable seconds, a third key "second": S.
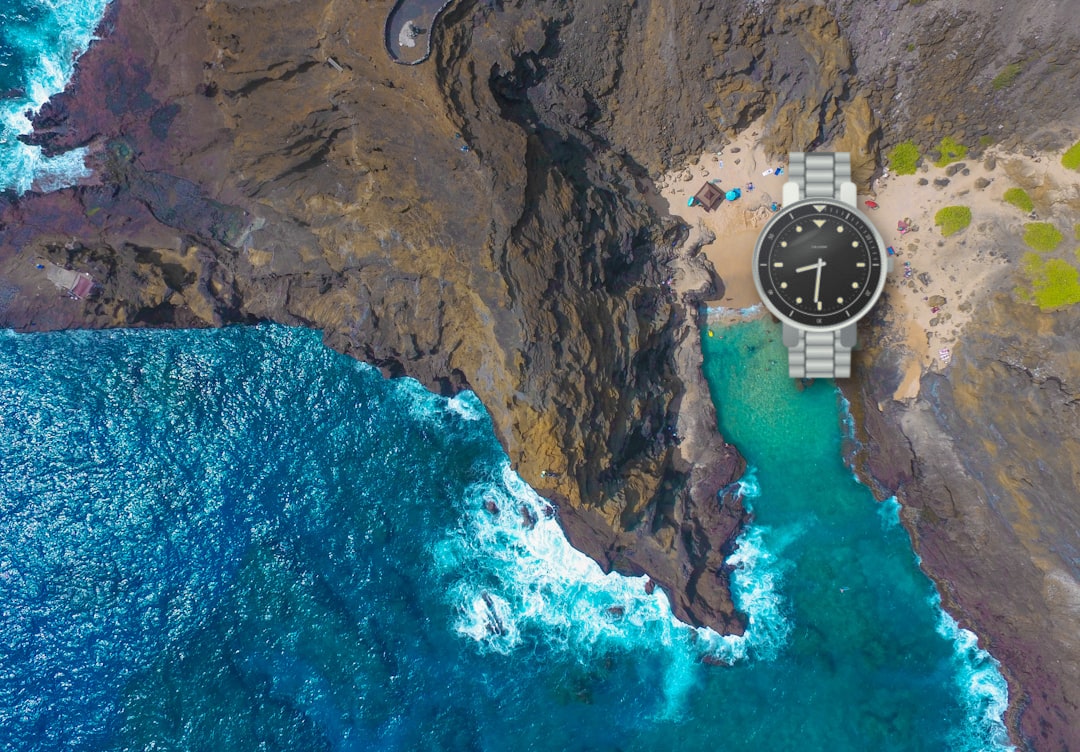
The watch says {"hour": 8, "minute": 31}
